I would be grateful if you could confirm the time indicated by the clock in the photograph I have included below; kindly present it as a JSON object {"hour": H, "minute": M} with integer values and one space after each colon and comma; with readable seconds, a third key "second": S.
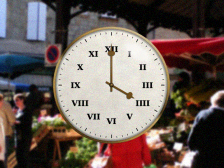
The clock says {"hour": 4, "minute": 0}
